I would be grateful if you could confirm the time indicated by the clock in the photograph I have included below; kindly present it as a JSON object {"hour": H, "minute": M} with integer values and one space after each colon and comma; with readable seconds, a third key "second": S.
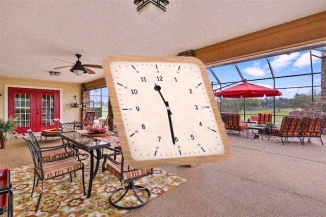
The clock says {"hour": 11, "minute": 31}
